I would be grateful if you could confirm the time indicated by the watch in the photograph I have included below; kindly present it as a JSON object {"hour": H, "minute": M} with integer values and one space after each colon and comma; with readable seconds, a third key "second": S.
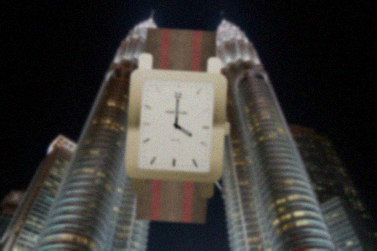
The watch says {"hour": 4, "minute": 0}
